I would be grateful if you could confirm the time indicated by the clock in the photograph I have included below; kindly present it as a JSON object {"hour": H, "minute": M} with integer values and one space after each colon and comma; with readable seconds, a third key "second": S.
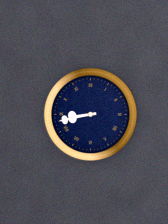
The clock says {"hour": 8, "minute": 43}
